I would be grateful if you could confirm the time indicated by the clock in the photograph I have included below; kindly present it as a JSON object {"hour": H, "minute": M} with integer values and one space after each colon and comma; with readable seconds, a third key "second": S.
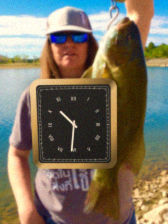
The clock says {"hour": 10, "minute": 31}
